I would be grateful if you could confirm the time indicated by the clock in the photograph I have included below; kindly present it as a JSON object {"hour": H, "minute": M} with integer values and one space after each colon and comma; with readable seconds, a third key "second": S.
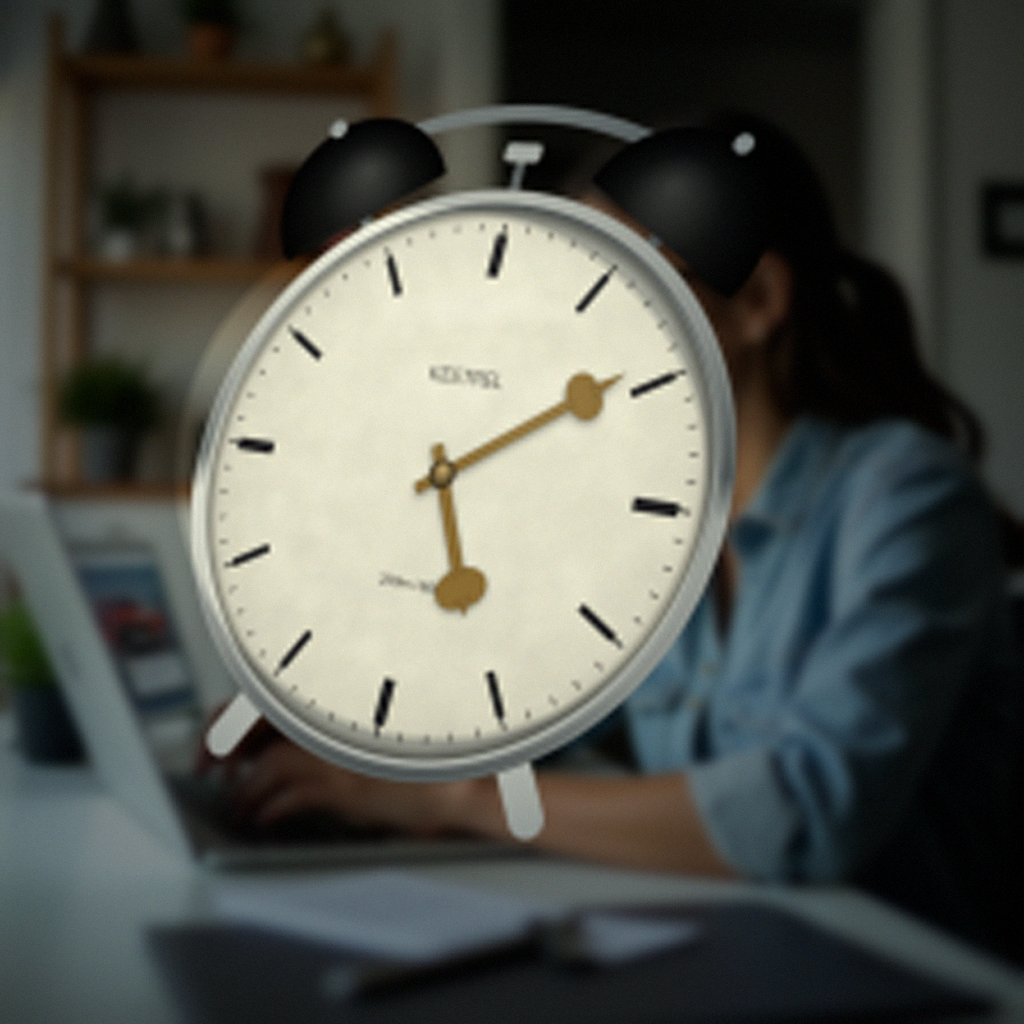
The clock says {"hour": 5, "minute": 9}
